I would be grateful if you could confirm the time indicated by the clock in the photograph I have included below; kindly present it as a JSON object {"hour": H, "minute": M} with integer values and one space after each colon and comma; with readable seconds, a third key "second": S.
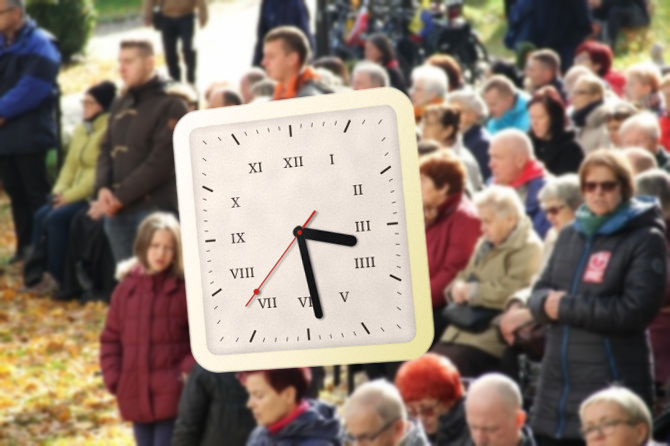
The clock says {"hour": 3, "minute": 28, "second": 37}
